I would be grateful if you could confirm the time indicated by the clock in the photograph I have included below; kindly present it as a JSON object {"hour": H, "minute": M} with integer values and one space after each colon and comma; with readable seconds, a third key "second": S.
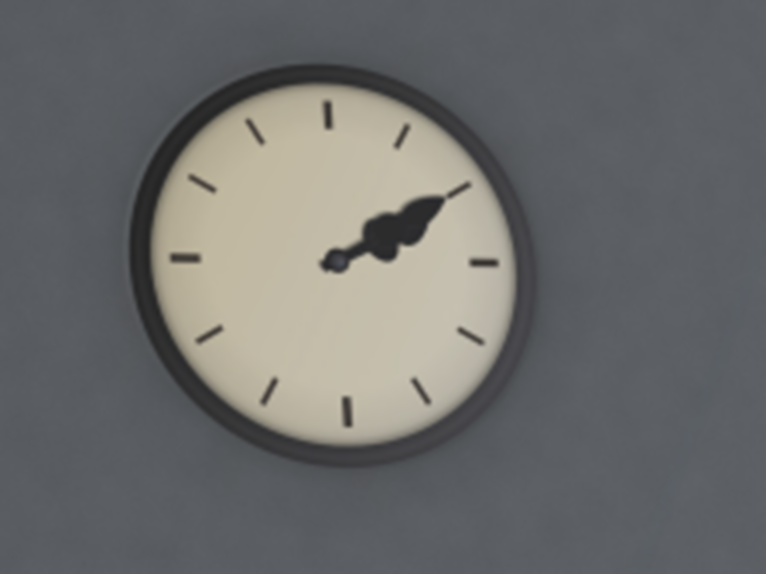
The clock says {"hour": 2, "minute": 10}
